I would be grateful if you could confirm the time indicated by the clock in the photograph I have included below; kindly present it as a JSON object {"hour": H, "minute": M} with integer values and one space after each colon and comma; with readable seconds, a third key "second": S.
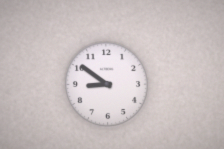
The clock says {"hour": 8, "minute": 51}
